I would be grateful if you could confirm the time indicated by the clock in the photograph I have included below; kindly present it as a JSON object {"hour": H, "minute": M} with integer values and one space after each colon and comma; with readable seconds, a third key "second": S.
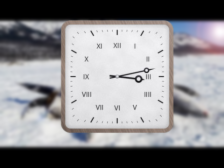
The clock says {"hour": 3, "minute": 13}
